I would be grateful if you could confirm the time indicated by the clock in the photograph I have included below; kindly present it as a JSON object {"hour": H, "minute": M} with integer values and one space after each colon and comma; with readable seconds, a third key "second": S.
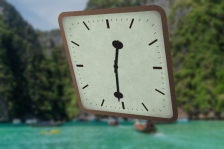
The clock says {"hour": 12, "minute": 31}
